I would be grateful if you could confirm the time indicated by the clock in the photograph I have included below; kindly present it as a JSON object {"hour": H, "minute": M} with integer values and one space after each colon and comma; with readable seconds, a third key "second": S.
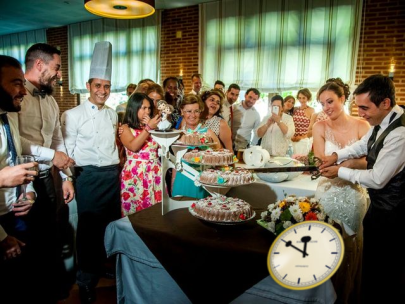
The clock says {"hour": 11, "minute": 50}
